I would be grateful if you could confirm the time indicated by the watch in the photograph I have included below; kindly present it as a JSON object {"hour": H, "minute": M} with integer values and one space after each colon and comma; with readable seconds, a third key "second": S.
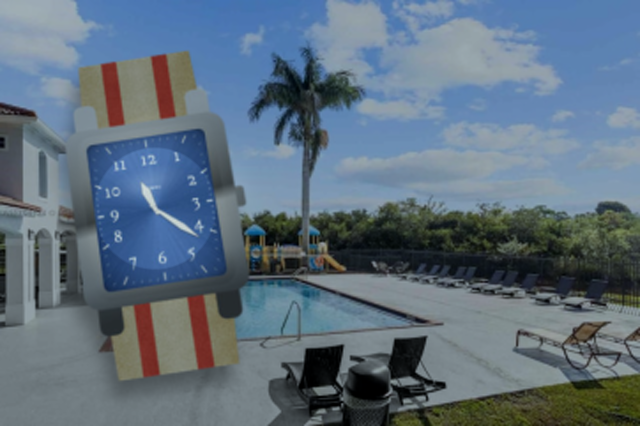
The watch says {"hour": 11, "minute": 22}
